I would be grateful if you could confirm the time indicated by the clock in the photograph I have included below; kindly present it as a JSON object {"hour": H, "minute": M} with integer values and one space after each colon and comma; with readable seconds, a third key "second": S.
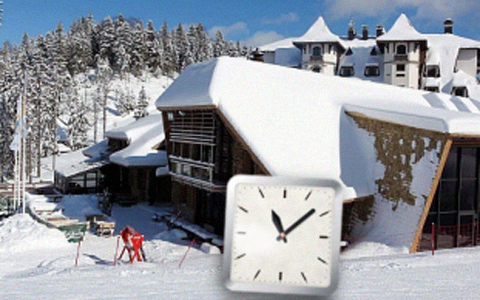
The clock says {"hour": 11, "minute": 8}
